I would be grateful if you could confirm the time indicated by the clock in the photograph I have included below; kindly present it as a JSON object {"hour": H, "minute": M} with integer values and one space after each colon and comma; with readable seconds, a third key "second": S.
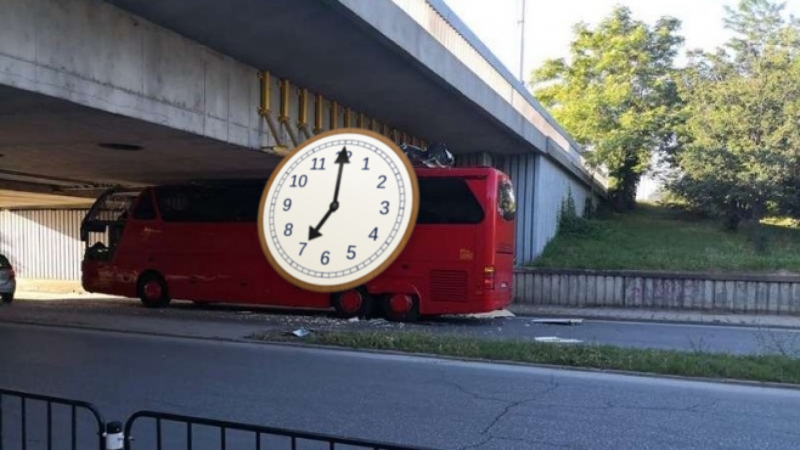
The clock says {"hour": 7, "minute": 0}
